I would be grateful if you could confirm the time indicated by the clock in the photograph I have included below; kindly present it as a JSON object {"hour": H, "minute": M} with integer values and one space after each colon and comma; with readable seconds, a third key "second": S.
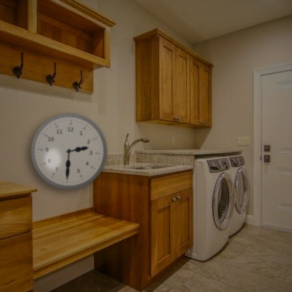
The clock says {"hour": 2, "minute": 30}
